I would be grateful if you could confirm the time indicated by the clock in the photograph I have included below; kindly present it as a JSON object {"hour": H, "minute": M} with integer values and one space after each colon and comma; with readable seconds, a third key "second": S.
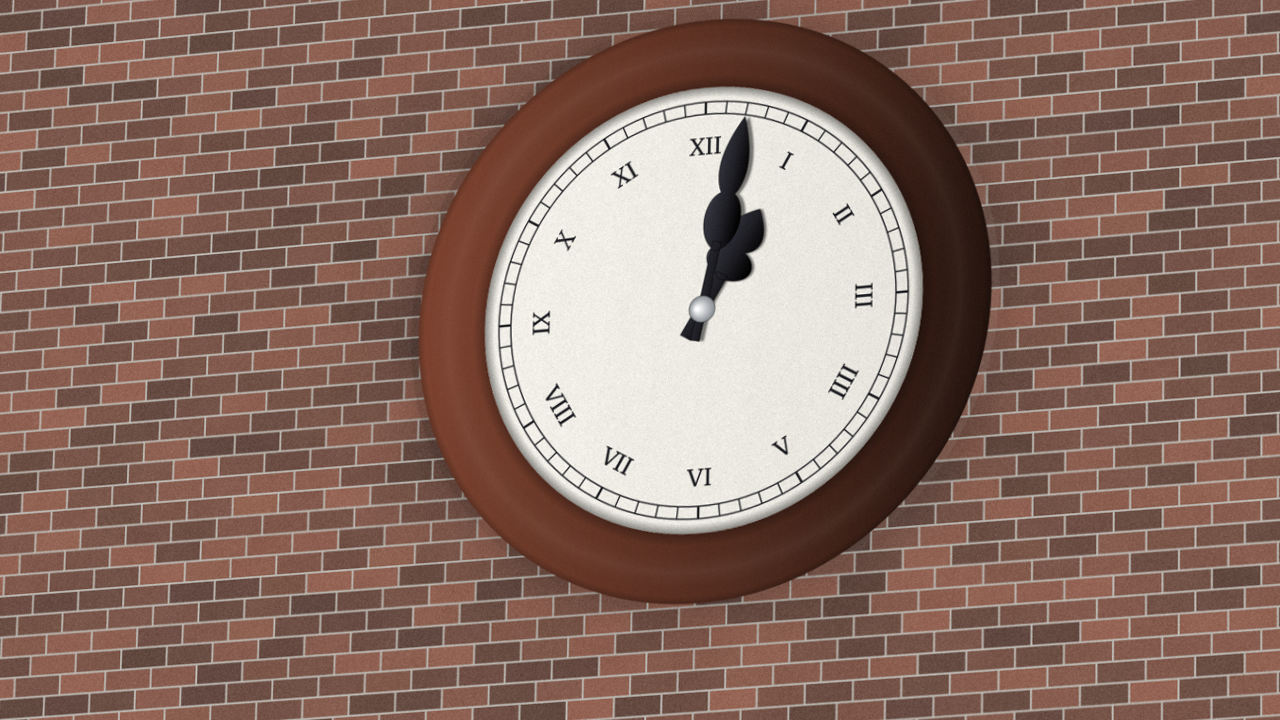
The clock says {"hour": 1, "minute": 2}
